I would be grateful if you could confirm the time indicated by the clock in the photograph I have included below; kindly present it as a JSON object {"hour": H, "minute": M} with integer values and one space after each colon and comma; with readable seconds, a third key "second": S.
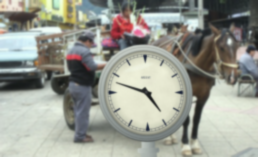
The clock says {"hour": 4, "minute": 48}
